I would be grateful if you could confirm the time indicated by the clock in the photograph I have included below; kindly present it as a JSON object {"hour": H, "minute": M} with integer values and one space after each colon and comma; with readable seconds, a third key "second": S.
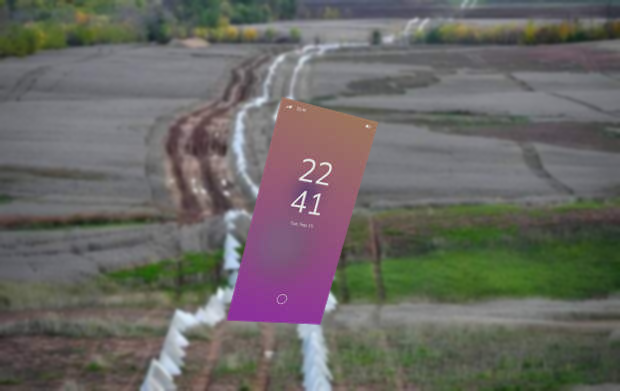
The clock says {"hour": 22, "minute": 41}
